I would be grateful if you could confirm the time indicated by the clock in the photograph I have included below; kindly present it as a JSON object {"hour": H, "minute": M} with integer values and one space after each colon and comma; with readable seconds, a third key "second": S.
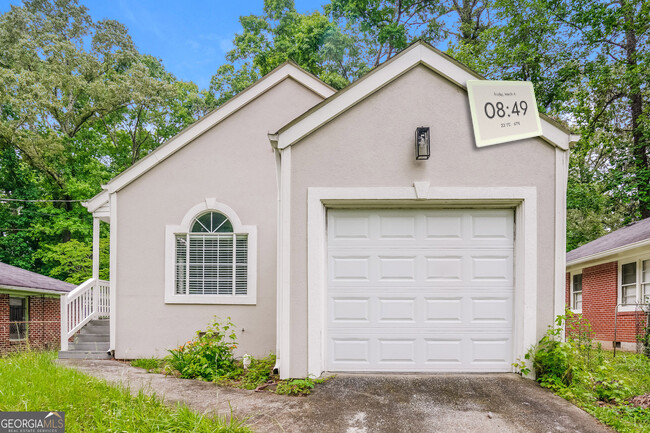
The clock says {"hour": 8, "minute": 49}
